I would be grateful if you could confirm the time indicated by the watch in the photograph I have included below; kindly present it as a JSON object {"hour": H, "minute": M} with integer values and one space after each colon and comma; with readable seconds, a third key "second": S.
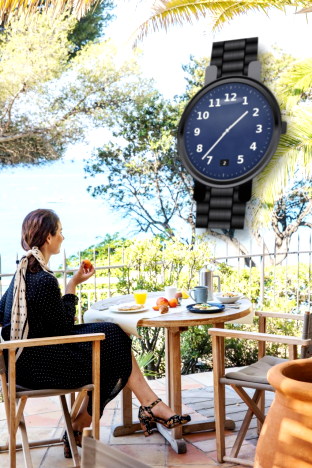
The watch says {"hour": 1, "minute": 37}
